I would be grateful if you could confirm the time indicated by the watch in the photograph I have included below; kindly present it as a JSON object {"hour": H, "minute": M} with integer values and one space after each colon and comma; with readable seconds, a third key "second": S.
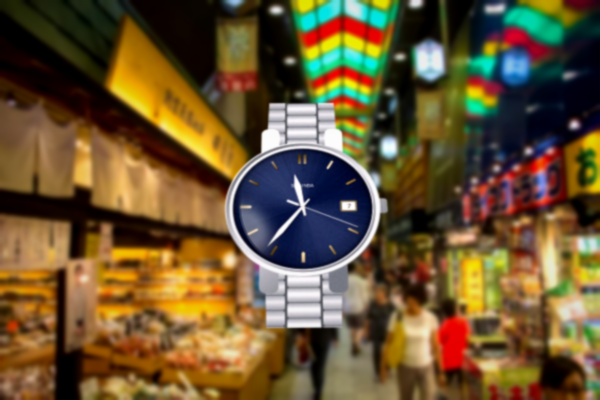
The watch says {"hour": 11, "minute": 36, "second": 19}
